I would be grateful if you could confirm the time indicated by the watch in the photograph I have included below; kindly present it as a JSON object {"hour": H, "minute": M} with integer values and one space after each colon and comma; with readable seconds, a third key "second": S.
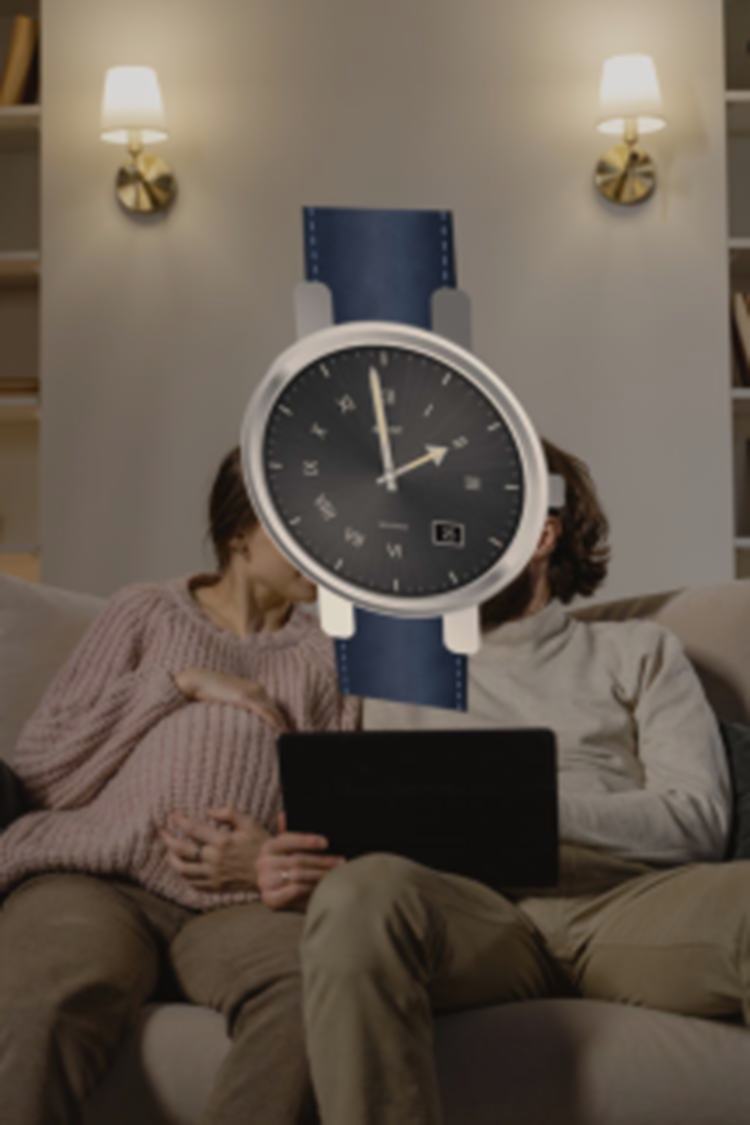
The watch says {"hour": 1, "minute": 59}
